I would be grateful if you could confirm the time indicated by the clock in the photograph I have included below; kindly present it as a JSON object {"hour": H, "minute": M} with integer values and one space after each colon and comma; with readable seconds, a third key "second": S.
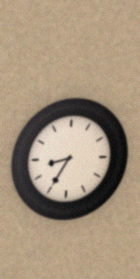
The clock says {"hour": 8, "minute": 35}
